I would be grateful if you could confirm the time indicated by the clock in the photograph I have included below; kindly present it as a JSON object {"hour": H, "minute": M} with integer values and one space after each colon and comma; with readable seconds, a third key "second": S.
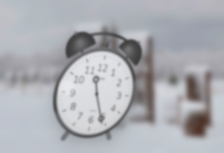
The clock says {"hour": 11, "minute": 26}
